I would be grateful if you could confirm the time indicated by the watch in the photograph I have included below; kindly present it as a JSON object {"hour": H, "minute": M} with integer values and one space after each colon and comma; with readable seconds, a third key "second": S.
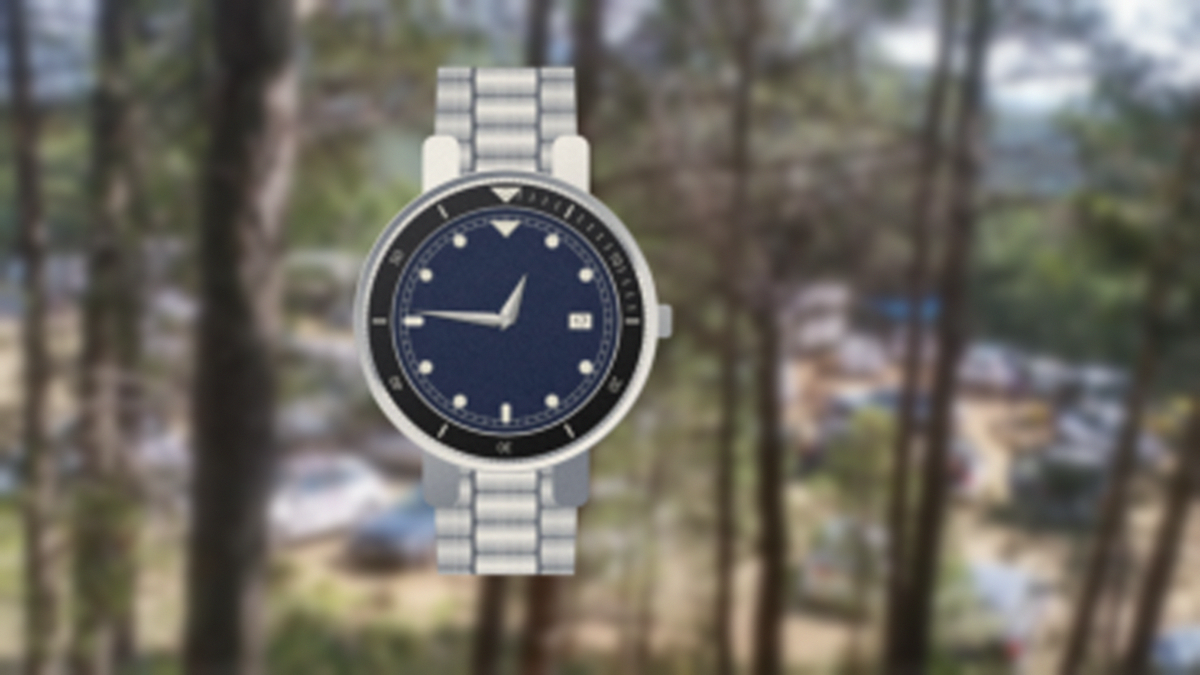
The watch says {"hour": 12, "minute": 46}
